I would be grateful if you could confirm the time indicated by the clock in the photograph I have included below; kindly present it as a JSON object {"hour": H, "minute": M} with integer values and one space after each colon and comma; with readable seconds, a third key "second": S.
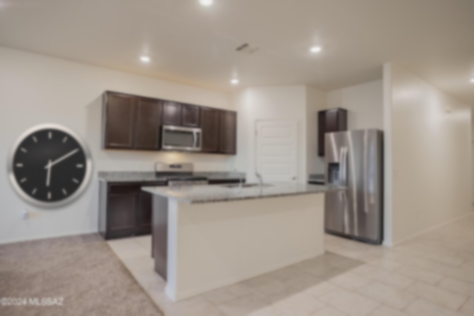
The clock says {"hour": 6, "minute": 10}
